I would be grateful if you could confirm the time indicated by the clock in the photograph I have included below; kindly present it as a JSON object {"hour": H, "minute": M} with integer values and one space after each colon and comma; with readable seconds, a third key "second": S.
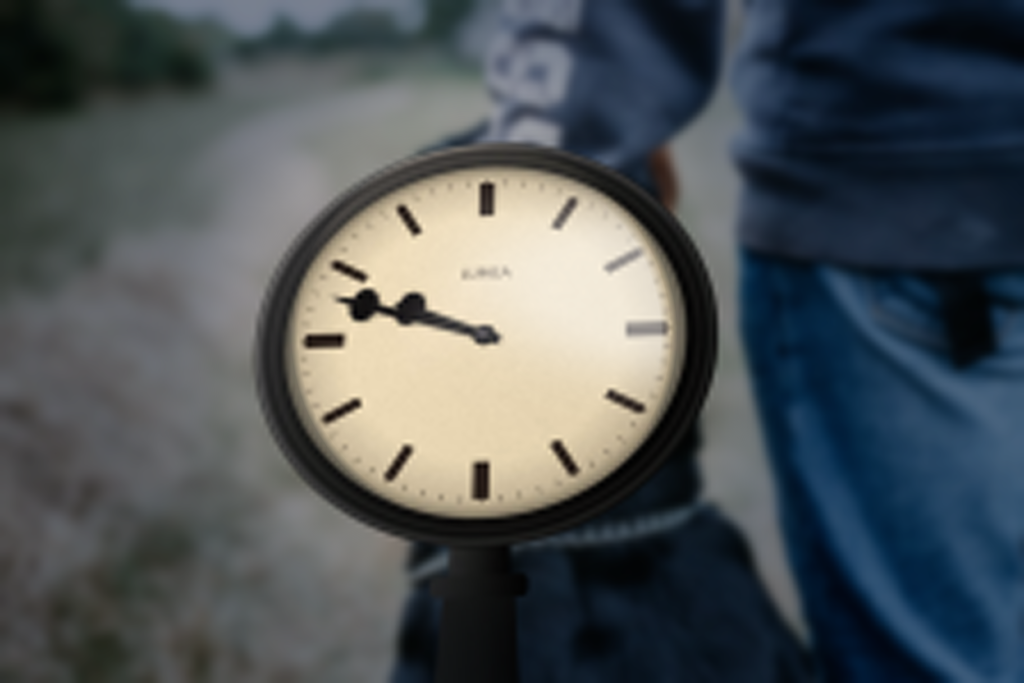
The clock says {"hour": 9, "minute": 48}
